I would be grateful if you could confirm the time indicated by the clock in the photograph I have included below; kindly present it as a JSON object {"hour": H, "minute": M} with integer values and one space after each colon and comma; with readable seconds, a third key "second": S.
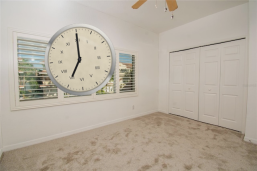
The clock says {"hour": 7, "minute": 0}
